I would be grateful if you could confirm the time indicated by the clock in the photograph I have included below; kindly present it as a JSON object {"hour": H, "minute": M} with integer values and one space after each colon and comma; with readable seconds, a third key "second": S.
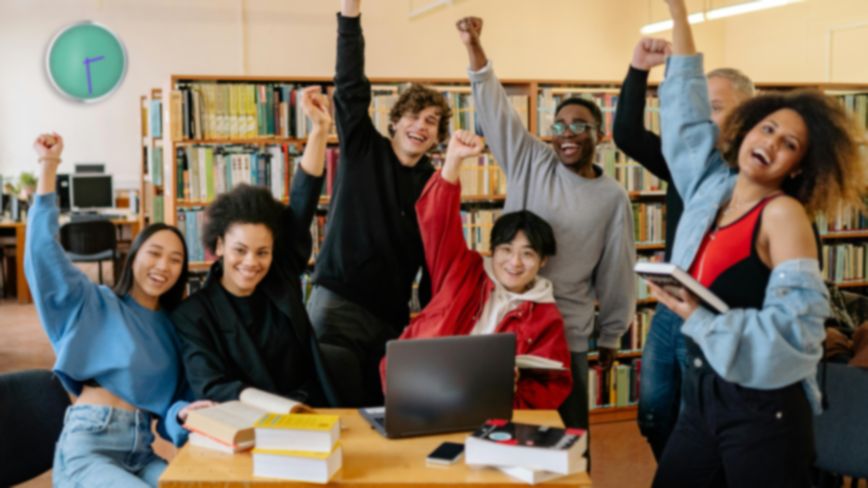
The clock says {"hour": 2, "minute": 29}
